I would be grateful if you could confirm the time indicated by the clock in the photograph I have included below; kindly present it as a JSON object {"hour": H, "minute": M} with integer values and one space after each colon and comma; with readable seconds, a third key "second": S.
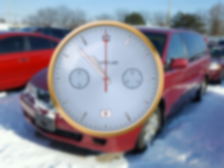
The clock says {"hour": 10, "minute": 53}
